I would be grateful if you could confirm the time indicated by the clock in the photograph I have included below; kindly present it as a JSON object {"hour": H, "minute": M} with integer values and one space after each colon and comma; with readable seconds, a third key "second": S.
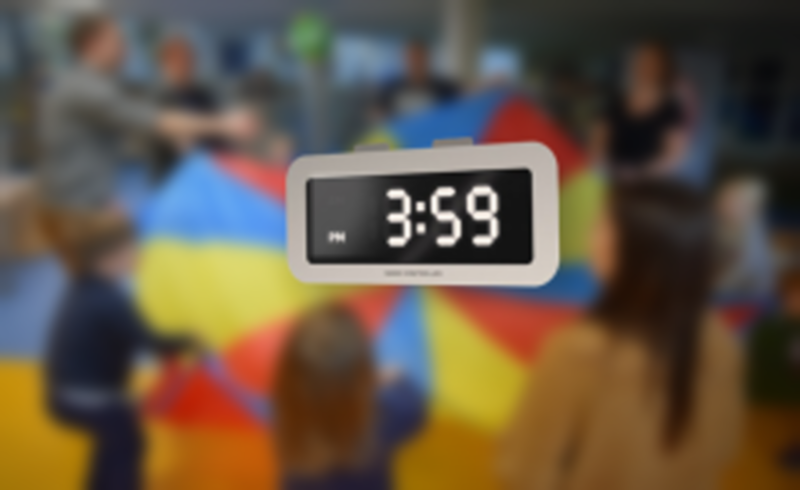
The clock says {"hour": 3, "minute": 59}
